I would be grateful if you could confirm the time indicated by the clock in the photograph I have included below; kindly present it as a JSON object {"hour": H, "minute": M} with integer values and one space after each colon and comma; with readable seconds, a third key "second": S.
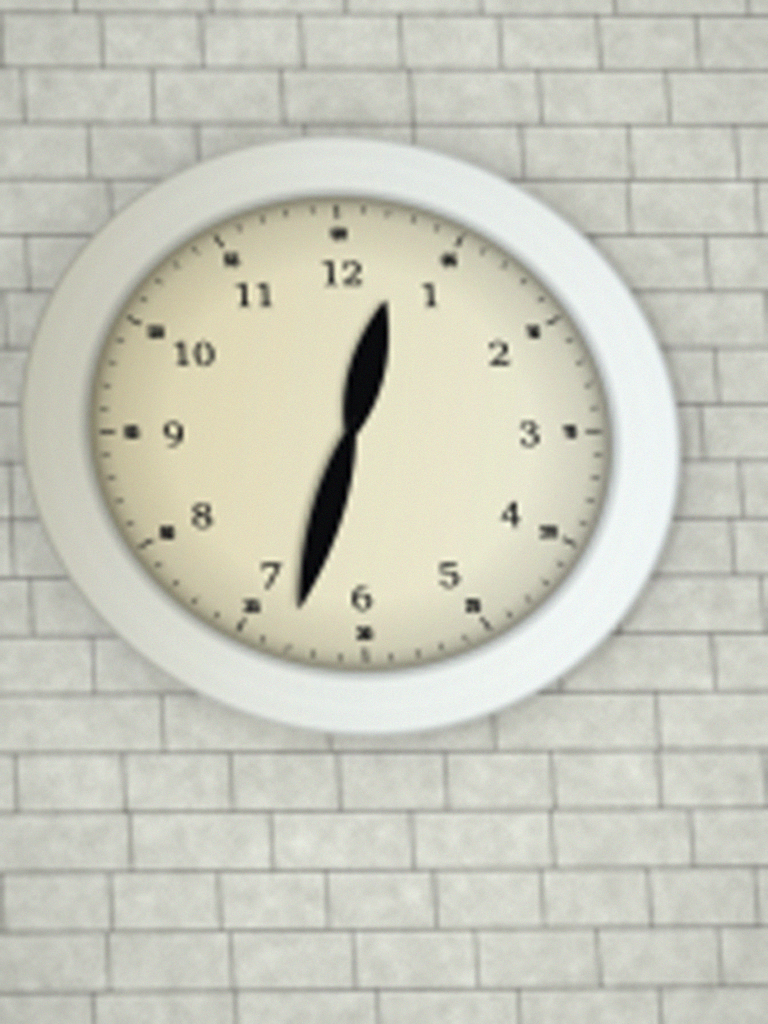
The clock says {"hour": 12, "minute": 33}
